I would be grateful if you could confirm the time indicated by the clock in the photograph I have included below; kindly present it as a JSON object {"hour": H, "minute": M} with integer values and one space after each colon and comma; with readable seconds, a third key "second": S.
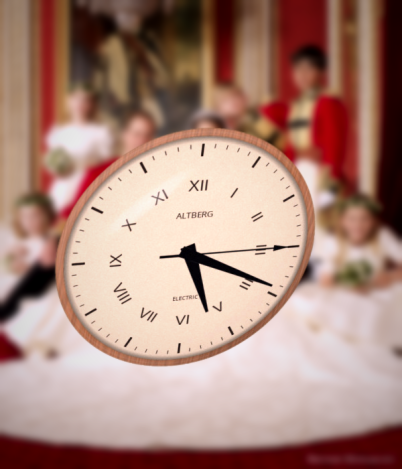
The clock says {"hour": 5, "minute": 19, "second": 15}
